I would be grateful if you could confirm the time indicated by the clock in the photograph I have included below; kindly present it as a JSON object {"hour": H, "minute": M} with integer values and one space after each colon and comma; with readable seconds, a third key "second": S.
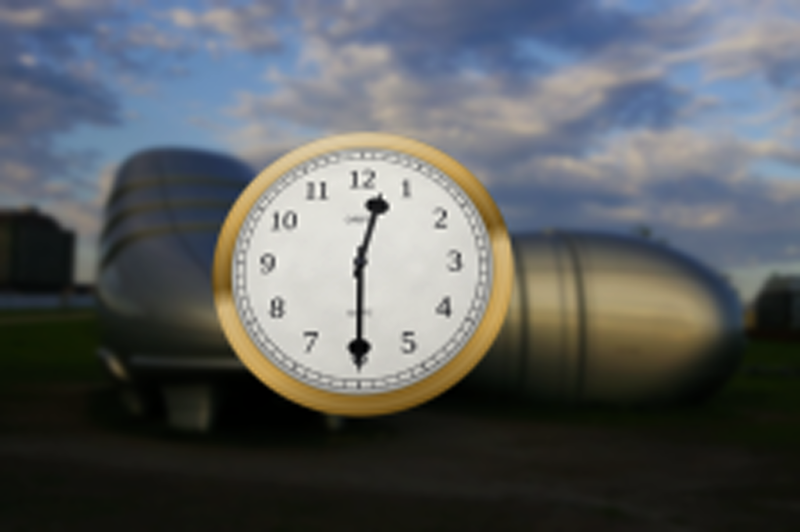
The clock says {"hour": 12, "minute": 30}
